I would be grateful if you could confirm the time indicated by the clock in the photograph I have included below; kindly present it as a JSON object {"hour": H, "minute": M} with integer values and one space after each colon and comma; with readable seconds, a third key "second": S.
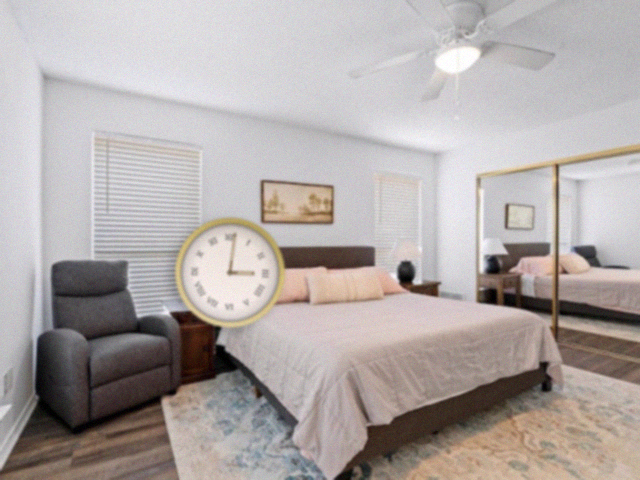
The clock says {"hour": 3, "minute": 1}
